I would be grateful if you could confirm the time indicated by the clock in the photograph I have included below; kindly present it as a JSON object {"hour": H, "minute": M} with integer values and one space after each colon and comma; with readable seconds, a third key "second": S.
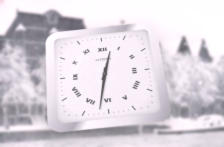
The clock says {"hour": 12, "minute": 32}
